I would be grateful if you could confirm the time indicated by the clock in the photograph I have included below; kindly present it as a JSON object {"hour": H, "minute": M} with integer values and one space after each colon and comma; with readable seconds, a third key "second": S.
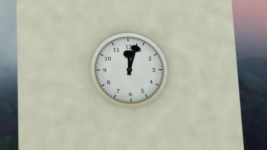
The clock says {"hour": 12, "minute": 3}
